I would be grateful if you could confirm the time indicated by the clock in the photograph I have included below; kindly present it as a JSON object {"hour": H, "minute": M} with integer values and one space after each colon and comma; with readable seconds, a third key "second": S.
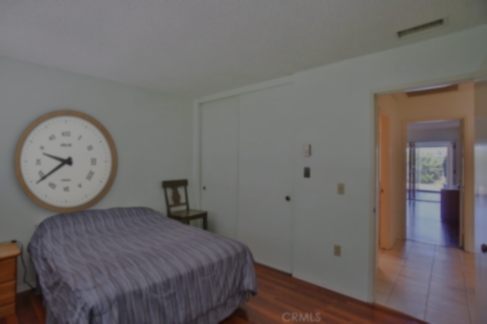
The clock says {"hour": 9, "minute": 39}
